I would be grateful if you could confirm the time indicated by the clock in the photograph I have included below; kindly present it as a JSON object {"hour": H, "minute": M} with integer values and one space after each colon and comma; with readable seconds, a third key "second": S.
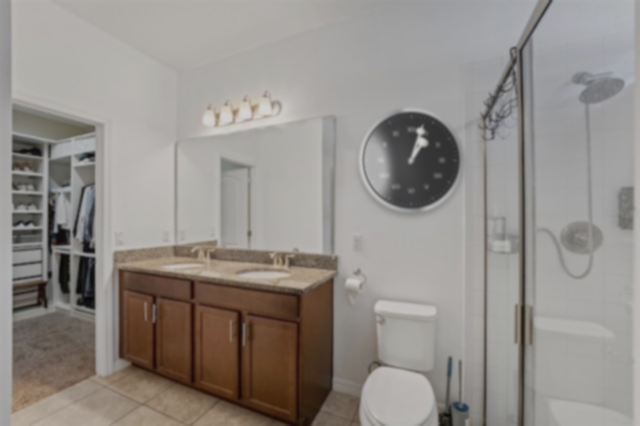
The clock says {"hour": 1, "minute": 3}
